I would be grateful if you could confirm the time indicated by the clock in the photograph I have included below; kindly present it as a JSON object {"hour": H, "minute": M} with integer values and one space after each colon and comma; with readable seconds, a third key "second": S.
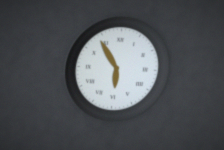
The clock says {"hour": 5, "minute": 54}
